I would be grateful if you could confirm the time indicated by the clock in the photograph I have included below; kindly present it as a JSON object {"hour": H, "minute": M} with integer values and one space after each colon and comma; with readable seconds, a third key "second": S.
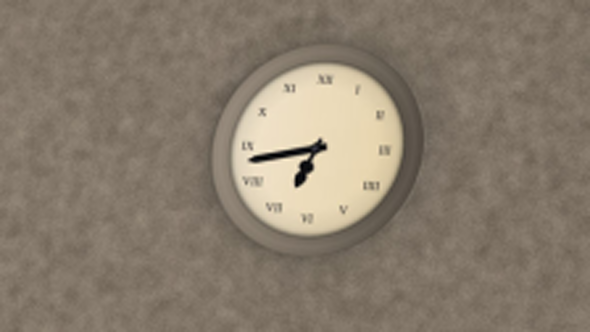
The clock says {"hour": 6, "minute": 43}
